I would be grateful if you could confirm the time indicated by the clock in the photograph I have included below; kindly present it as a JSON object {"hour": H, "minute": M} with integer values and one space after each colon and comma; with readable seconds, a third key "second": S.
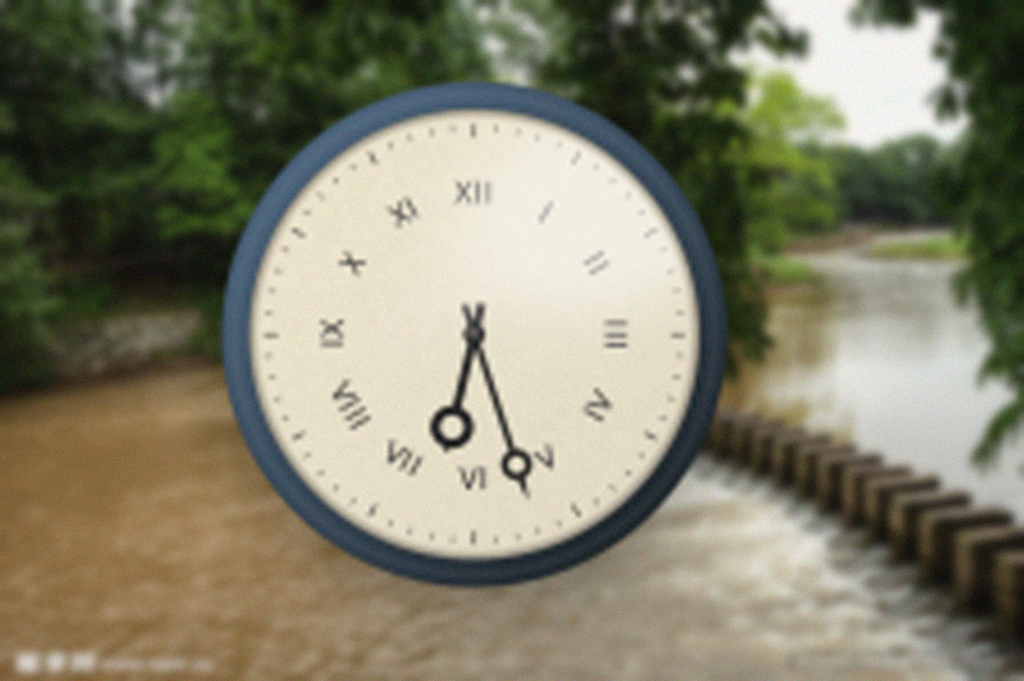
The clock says {"hour": 6, "minute": 27}
